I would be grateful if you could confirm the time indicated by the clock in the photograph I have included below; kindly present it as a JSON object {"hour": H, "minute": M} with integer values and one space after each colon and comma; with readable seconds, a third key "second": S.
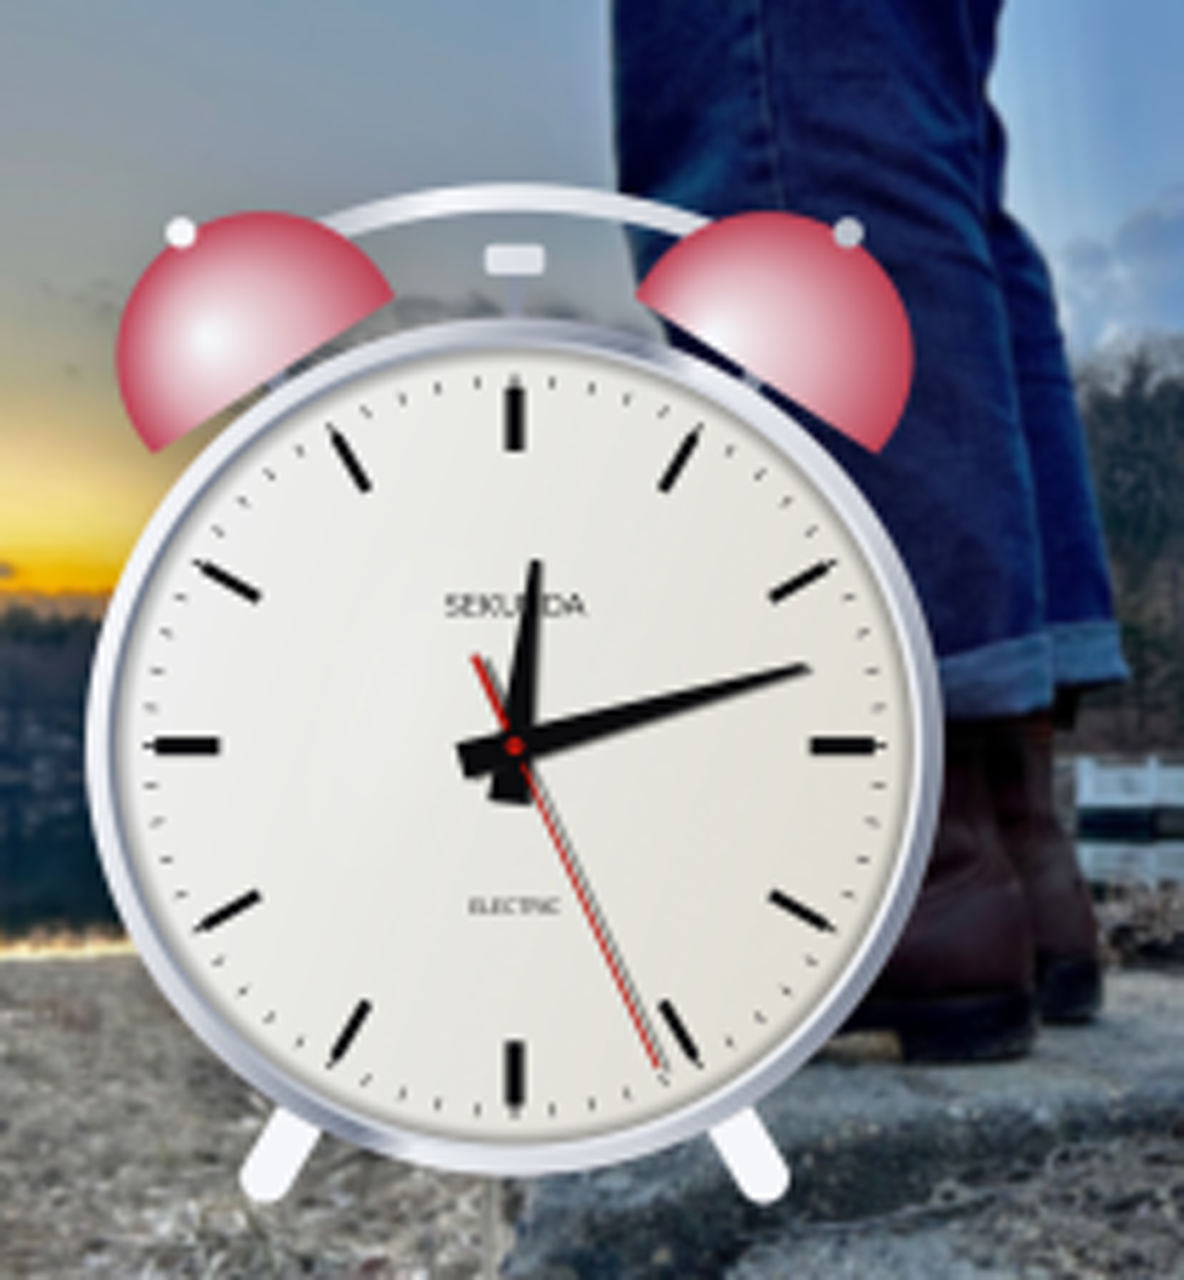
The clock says {"hour": 12, "minute": 12, "second": 26}
